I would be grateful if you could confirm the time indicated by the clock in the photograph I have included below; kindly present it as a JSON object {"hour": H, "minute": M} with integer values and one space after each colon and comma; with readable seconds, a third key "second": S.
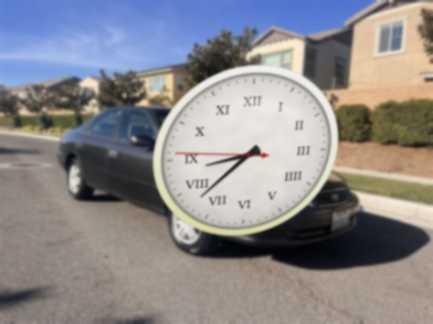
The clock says {"hour": 8, "minute": 37, "second": 46}
